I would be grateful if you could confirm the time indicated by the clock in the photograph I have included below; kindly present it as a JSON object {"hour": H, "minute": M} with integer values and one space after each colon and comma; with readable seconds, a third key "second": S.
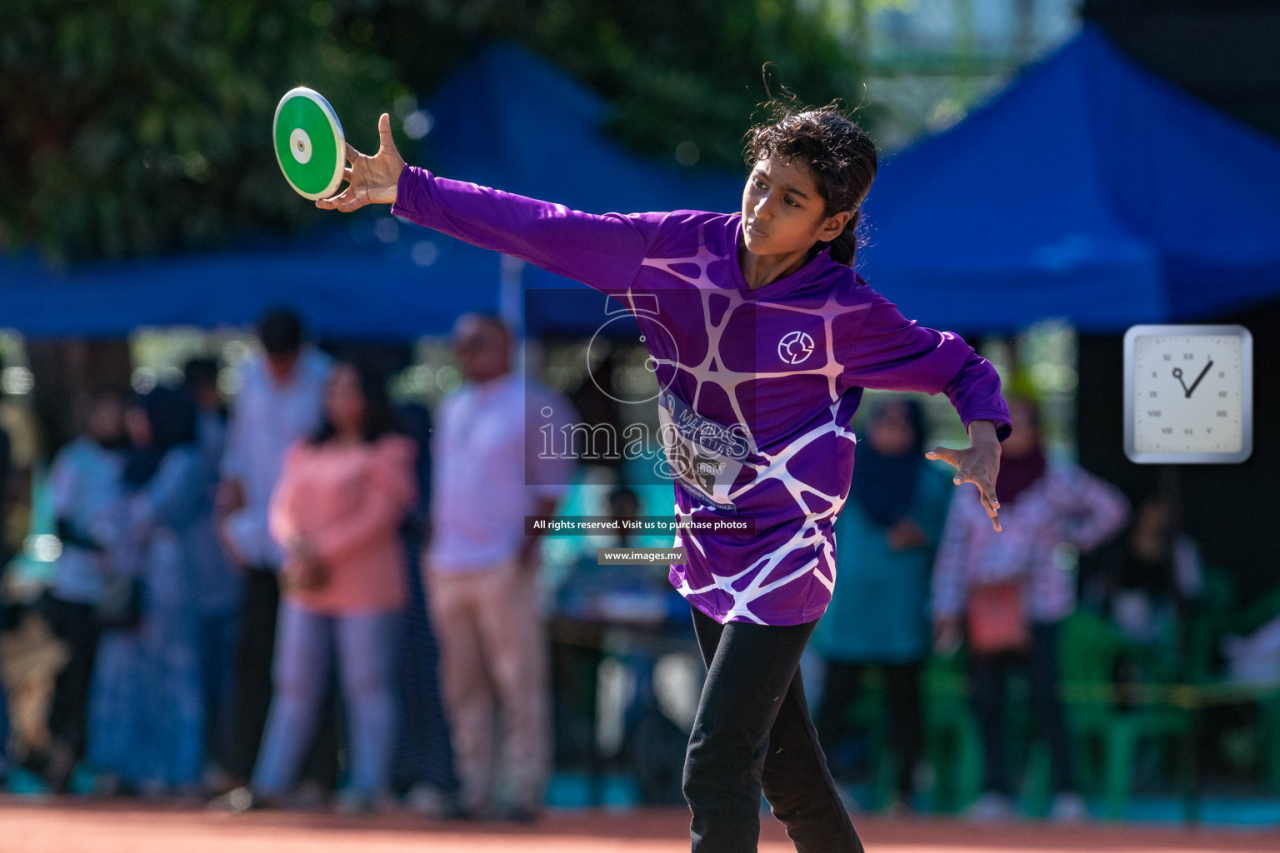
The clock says {"hour": 11, "minute": 6}
